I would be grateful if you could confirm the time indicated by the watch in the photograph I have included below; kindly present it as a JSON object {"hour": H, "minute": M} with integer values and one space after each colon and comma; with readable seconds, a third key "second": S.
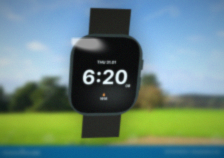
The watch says {"hour": 6, "minute": 20}
